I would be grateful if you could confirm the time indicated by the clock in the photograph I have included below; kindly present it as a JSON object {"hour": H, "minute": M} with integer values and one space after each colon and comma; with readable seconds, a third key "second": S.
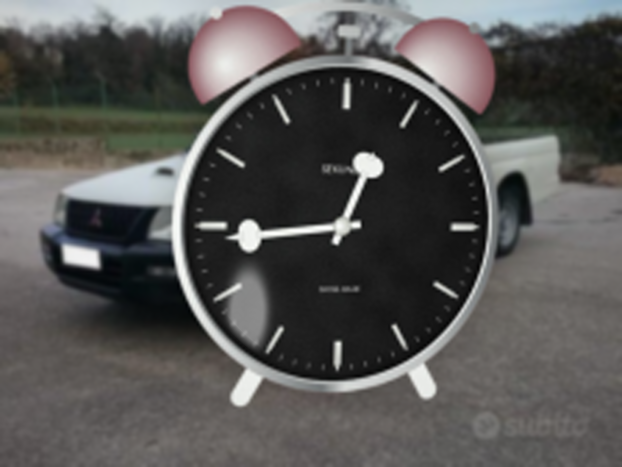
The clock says {"hour": 12, "minute": 44}
